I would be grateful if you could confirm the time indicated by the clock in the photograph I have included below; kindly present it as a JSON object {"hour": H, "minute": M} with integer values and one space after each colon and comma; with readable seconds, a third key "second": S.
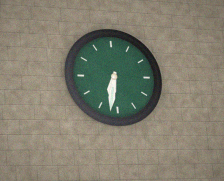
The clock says {"hour": 6, "minute": 32}
